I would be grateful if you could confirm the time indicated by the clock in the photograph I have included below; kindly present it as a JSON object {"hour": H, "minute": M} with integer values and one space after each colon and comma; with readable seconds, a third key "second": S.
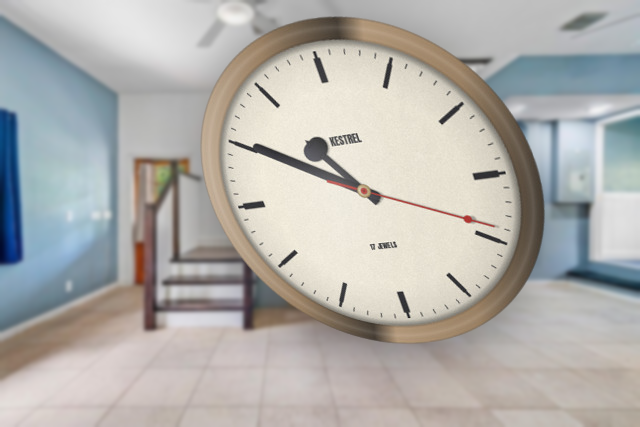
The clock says {"hour": 10, "minute": 50, "second": 19}
